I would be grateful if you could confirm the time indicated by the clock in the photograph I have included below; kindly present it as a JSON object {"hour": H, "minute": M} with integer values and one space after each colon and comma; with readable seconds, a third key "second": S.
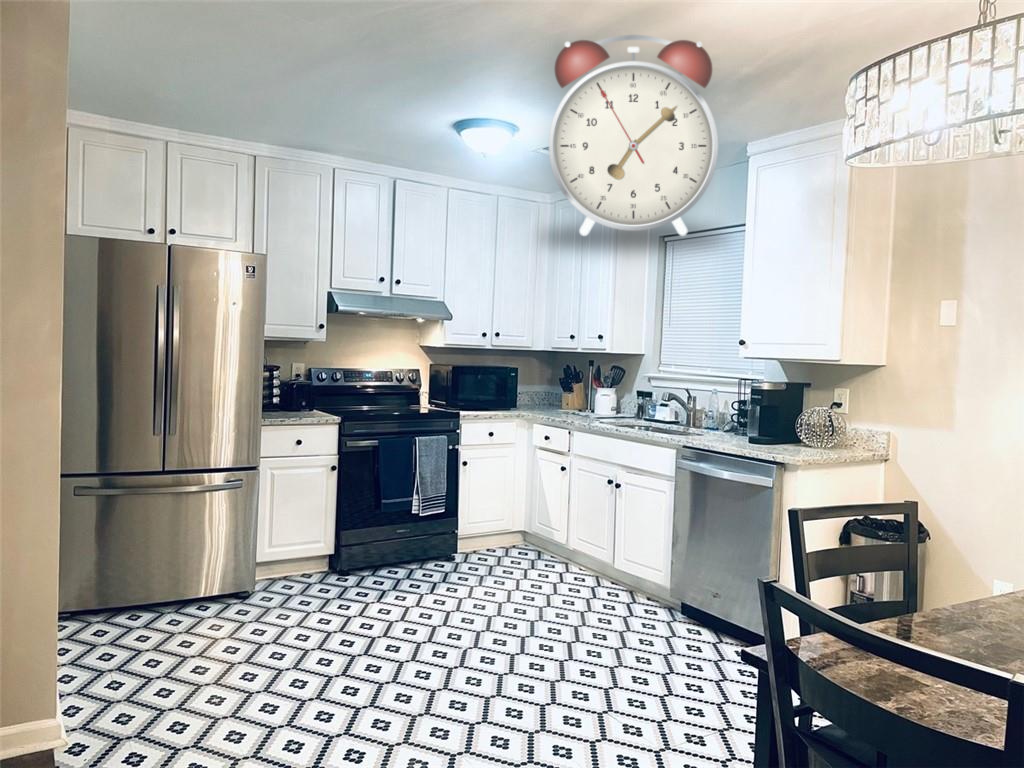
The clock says {"hour": 7, "minute": 7, "second": 55}
